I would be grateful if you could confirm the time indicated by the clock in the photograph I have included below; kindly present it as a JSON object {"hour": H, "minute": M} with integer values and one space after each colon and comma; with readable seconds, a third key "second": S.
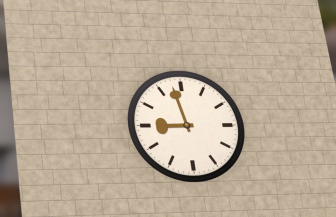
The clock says {"hour": 8, "minute": 58}
